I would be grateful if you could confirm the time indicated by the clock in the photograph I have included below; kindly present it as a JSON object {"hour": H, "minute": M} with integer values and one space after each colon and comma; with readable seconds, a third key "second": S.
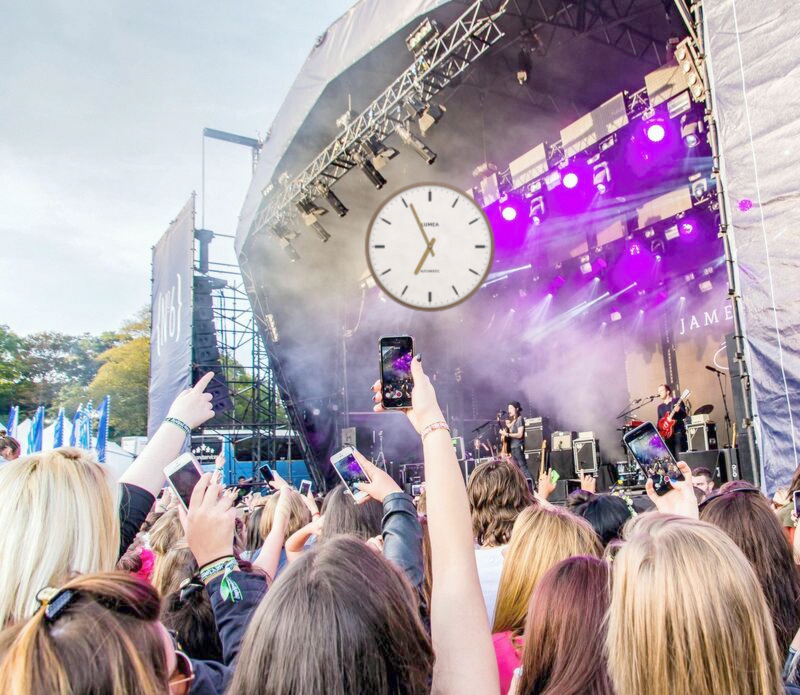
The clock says {"hour": 6, "minute": 56}
